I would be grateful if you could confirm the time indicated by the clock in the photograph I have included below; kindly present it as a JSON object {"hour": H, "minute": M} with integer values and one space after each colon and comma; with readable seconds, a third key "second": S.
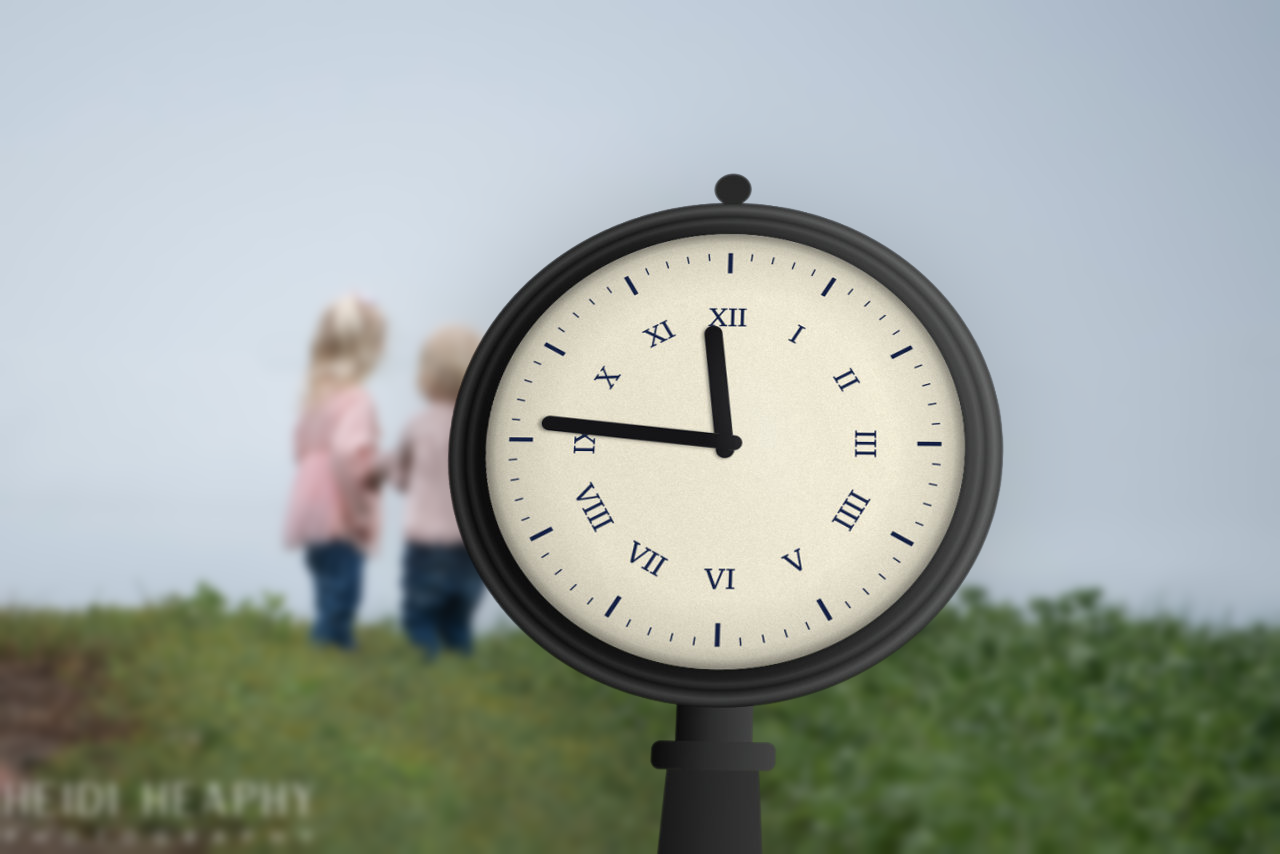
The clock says {"hour": 11, "minute": 46}
